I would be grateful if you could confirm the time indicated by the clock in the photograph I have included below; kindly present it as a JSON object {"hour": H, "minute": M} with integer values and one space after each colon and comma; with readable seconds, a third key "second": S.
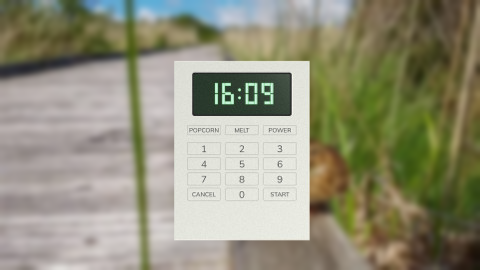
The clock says {"hour": 16, "minute": 9}
